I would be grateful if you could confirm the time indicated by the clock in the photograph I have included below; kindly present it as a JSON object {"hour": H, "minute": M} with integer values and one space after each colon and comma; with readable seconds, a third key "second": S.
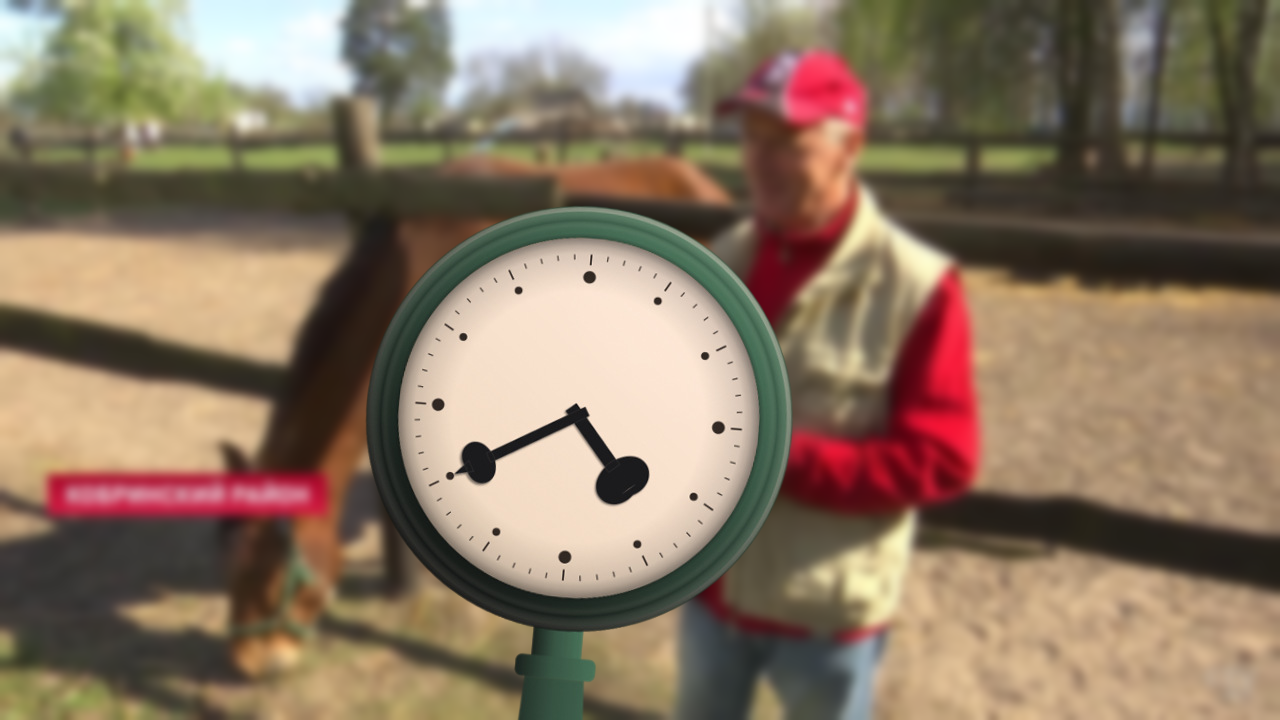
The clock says {"hour": 4, "minute": 40}
